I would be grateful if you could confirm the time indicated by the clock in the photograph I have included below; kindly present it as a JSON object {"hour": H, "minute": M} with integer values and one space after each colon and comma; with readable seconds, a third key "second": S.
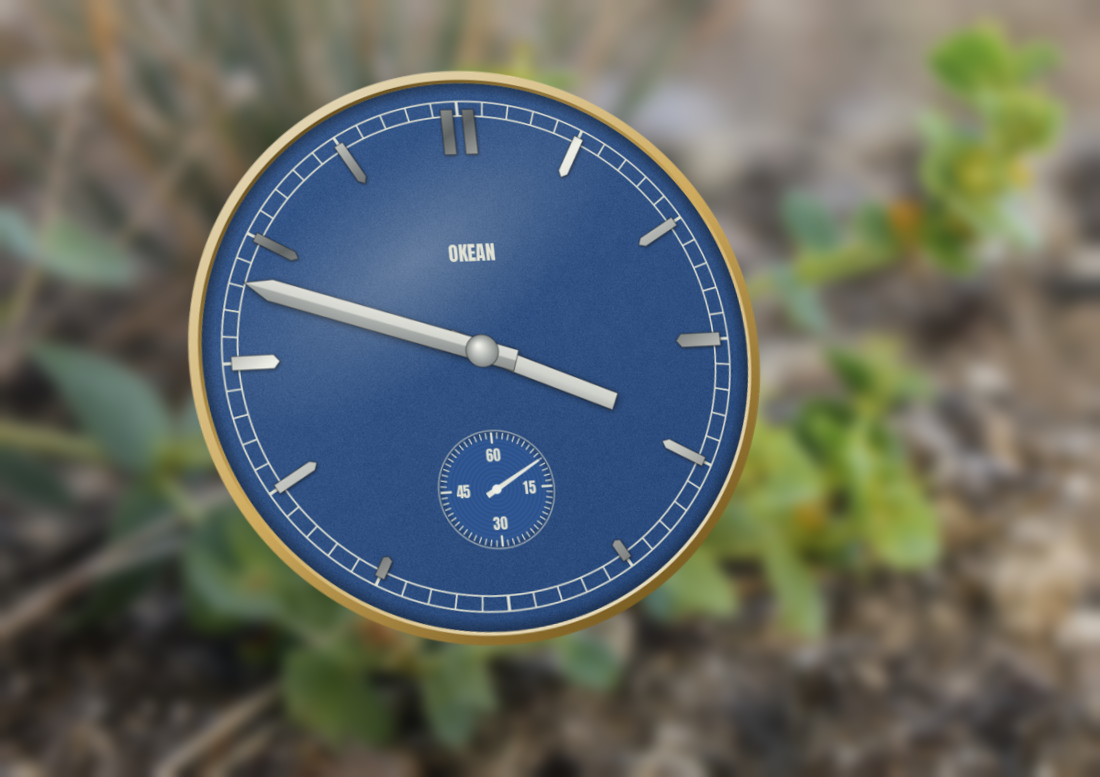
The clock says {"hour": 3, "minute": 48, "second": 10}
